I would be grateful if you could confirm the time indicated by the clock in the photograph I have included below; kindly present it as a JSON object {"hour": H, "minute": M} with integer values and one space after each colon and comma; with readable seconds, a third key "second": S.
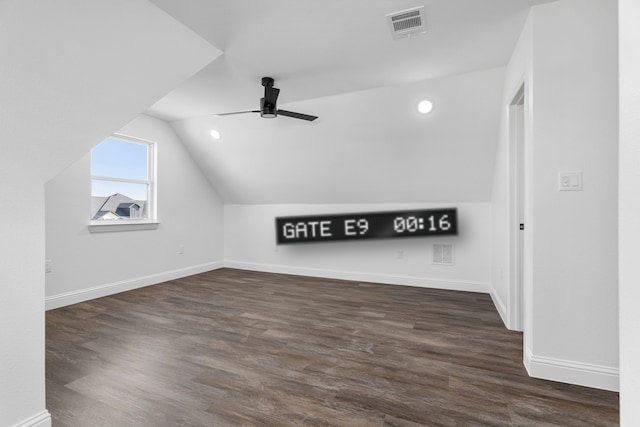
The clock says {"hour": 0, "minute": 16}
